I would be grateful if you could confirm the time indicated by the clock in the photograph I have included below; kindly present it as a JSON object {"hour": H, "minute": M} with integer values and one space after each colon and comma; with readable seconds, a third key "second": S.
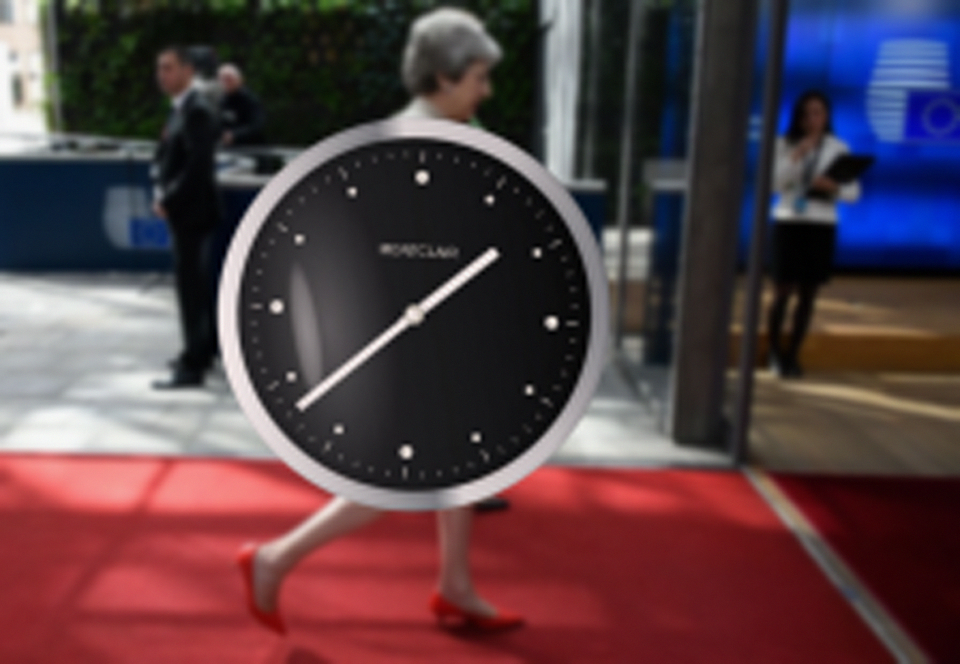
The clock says {"hour": 1, "minute": 38}
